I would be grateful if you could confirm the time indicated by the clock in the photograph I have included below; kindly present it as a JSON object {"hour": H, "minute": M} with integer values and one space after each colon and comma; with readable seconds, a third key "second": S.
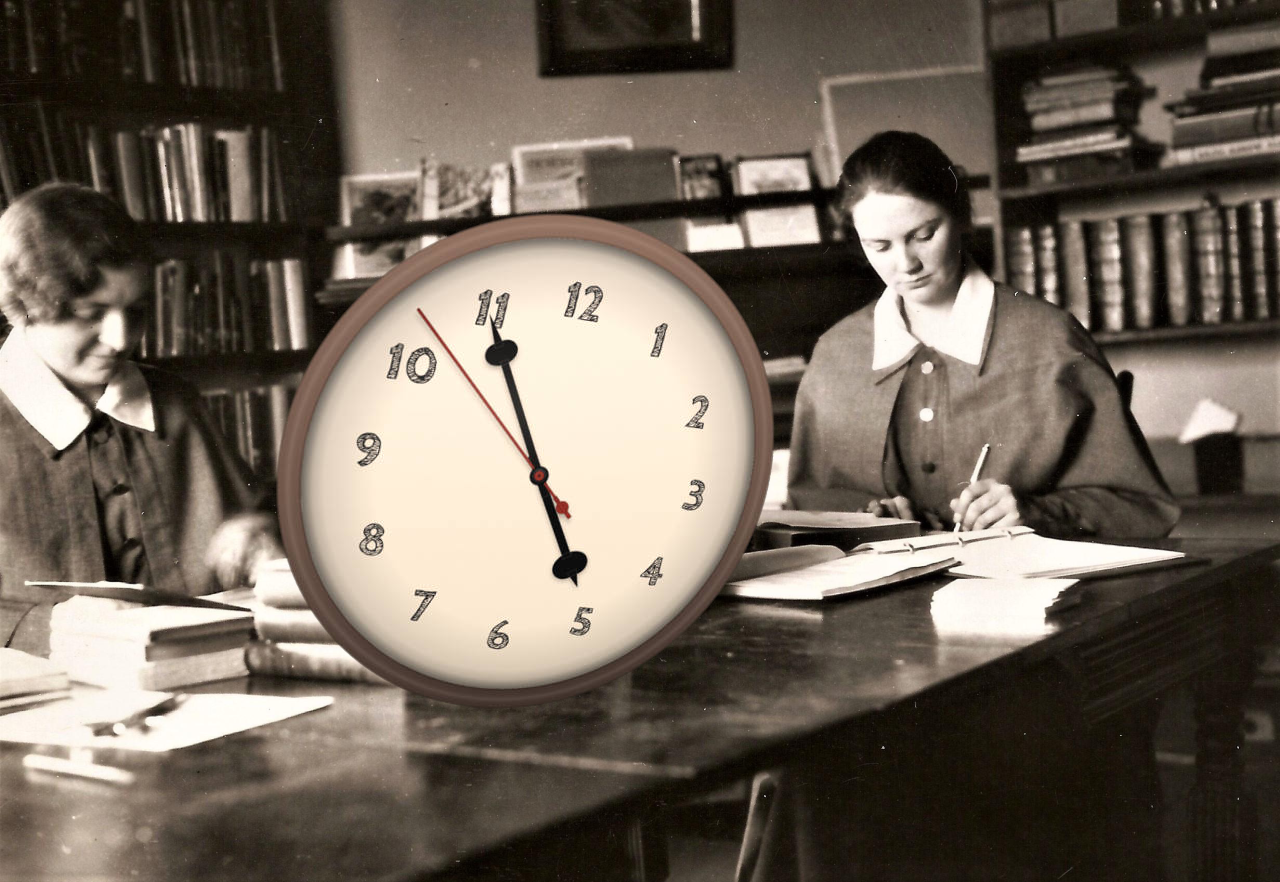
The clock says {"hour": 4, "minute": 54, "second": 52}
